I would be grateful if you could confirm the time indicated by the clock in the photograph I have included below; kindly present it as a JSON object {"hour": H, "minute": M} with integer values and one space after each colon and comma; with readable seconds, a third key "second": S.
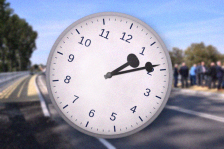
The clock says {"hour": 1, "minute": 9}
